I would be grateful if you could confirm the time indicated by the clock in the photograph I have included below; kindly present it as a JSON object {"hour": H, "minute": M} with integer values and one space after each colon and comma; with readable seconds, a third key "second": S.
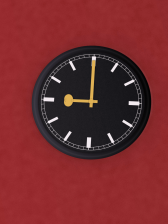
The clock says {"hour": 9, "minute": 0}
